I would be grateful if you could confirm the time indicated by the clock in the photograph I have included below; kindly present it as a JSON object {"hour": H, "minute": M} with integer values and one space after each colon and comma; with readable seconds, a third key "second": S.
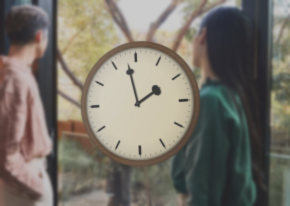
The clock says {"hour": 1, "minute": 58}
